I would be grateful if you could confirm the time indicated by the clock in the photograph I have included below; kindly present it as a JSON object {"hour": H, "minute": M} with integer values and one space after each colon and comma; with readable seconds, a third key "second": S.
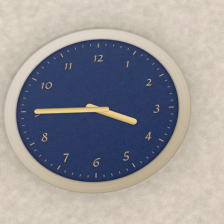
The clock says {"hour": 3, "minute": 45}
